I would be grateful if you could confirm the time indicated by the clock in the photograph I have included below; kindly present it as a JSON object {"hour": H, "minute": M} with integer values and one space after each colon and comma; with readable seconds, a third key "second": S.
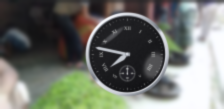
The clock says {"hour": 7, "minute": 47}
